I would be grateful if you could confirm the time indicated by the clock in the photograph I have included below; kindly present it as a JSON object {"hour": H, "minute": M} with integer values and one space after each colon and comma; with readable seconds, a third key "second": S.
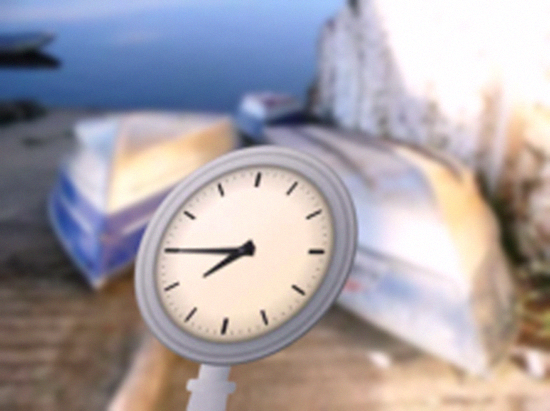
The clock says {"hour": 7, "minute": 45}
